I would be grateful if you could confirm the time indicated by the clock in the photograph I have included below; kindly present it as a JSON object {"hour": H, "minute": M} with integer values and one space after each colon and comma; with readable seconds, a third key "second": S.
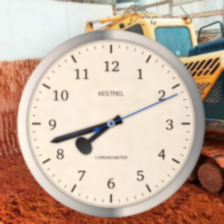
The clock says {"hour": 7, "minute": 42, "second": 11}
